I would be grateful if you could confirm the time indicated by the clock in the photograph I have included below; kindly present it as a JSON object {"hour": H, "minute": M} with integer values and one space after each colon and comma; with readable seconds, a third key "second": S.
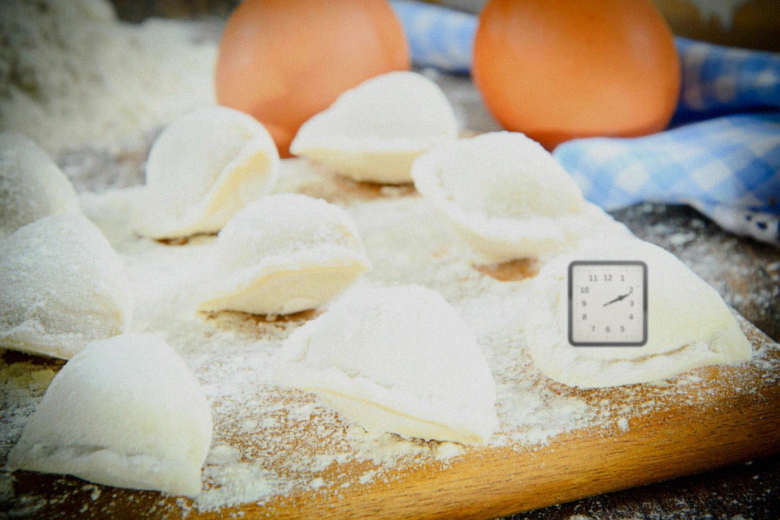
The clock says {"hour": 2, "minute": 11}
